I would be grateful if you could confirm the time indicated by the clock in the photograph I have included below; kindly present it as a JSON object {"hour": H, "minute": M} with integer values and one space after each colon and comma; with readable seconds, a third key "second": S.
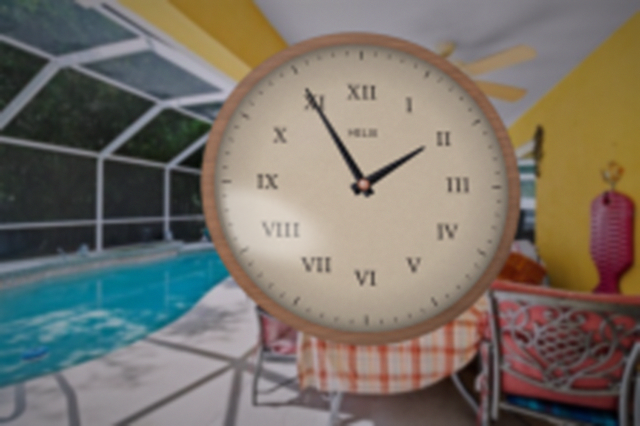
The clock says {"hour": 1, "minute": 55}
